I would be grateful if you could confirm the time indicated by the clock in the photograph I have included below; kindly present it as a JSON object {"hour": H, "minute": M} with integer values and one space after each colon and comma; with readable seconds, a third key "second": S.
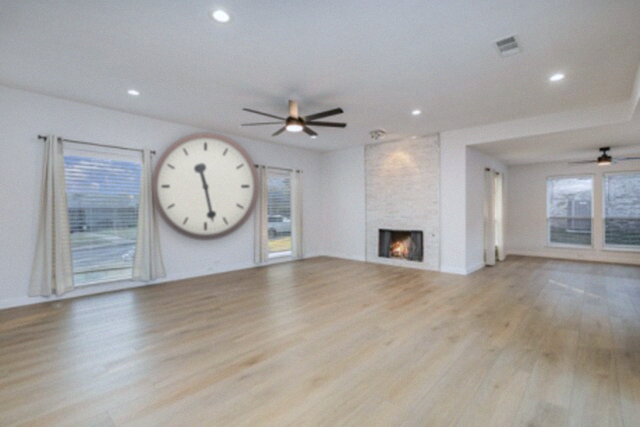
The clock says {"hour": 11, "minute": 28}
